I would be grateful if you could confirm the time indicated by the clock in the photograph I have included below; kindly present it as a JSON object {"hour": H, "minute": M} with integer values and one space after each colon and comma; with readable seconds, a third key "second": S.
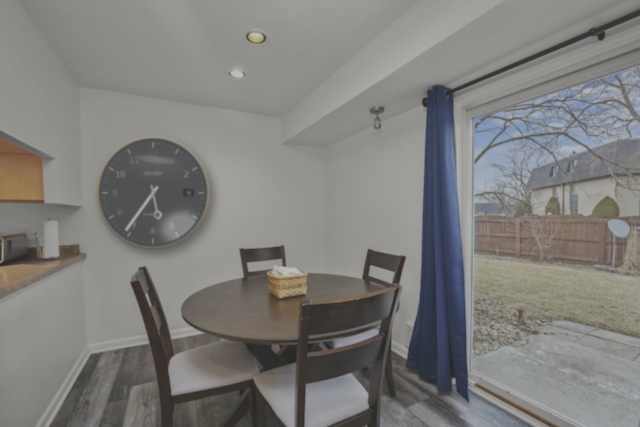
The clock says {"hour": 5, "minute": 36}
